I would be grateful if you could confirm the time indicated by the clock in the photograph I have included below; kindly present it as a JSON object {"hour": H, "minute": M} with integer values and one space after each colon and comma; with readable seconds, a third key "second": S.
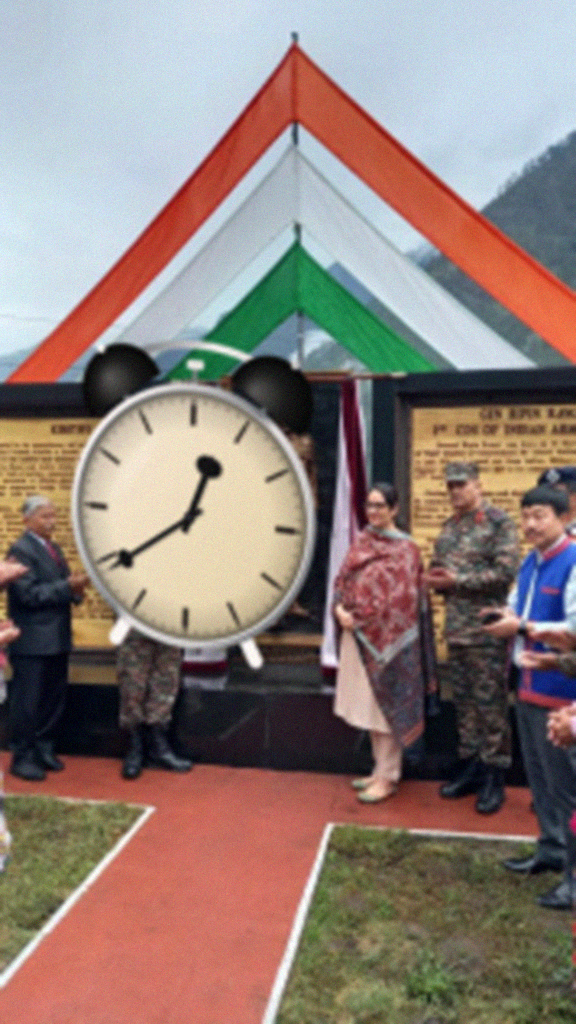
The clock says {"hour": 12, "minute": 39}
